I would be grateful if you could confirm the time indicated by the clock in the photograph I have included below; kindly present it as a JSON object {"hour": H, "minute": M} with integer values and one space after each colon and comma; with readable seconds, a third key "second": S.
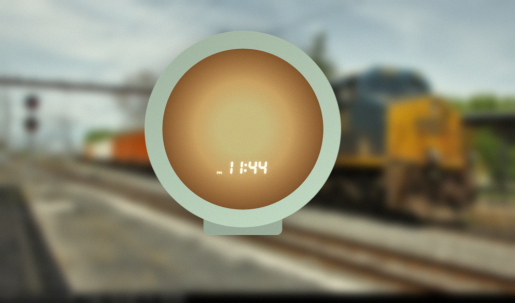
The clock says {"hour": 11, "minute": 44}
